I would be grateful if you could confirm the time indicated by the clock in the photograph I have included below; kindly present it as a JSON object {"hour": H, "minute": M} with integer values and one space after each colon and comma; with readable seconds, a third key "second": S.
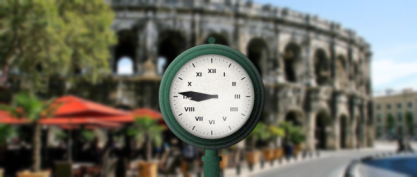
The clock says {"hour": 8, "minute": 46}
